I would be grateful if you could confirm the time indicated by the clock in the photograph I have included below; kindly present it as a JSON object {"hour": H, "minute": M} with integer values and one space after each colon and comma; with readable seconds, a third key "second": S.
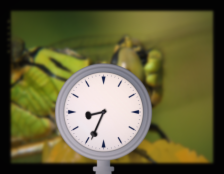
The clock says {"hour": 8, "minute": 34}
